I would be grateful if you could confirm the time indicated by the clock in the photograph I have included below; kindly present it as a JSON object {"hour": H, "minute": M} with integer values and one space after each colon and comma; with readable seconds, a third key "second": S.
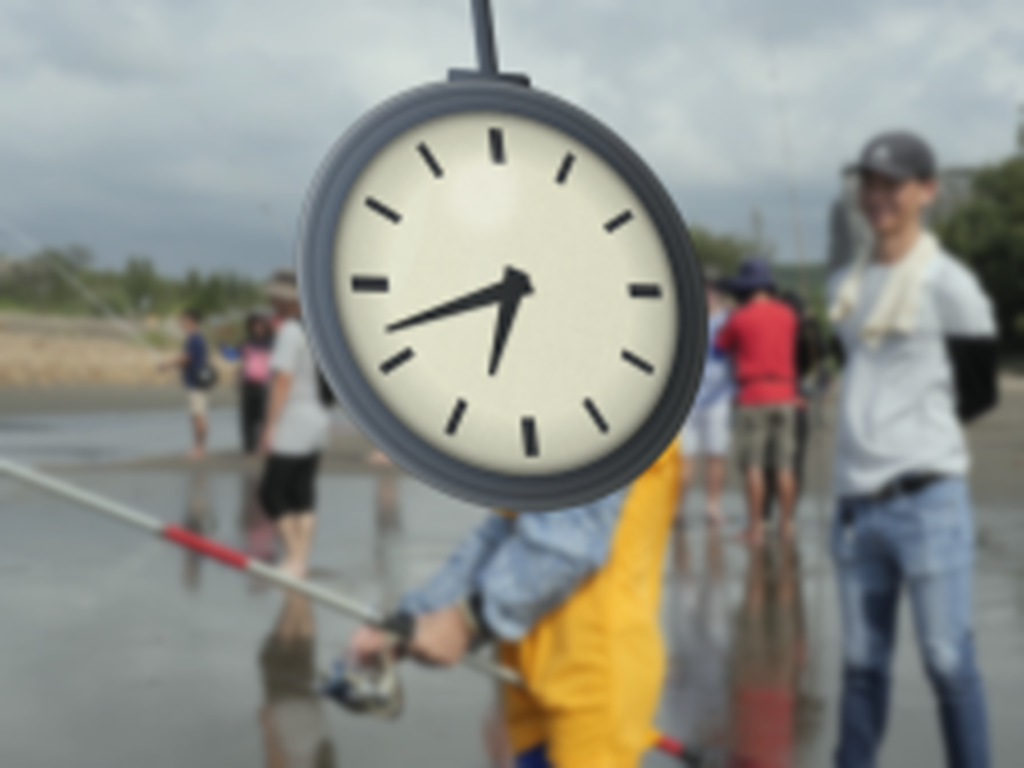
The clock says {"hour": 6, "minute": 42}
